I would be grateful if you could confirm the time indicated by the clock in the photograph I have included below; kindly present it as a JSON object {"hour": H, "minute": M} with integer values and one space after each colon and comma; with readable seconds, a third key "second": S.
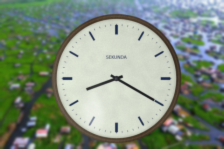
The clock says {"hour": 8, "minute": 20}
